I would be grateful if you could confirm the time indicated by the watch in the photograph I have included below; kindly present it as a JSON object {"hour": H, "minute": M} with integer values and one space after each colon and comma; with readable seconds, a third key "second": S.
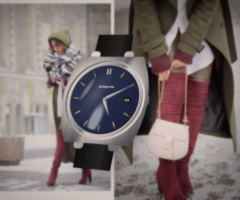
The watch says {"hour": 5, "minute": 10}
